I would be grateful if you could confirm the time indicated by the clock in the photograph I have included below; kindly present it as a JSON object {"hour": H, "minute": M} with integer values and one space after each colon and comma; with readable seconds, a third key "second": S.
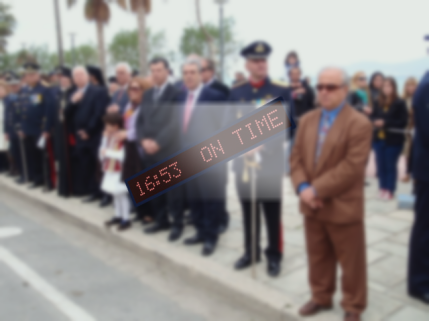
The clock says {"hour": 16, "minute": 53}
